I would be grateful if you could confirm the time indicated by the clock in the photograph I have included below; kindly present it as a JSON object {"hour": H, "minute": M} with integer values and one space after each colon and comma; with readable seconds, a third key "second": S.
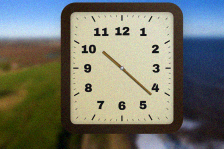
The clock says {"hour": 10, "minute": 22}
